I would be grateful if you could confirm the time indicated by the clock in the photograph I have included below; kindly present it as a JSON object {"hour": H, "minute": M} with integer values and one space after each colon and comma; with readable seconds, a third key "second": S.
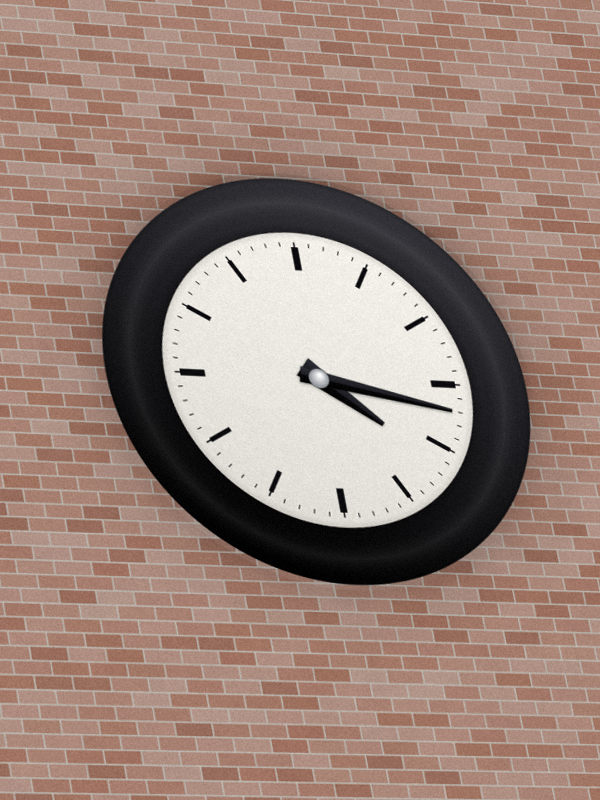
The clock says {"hour": 4, "minute": 17}
